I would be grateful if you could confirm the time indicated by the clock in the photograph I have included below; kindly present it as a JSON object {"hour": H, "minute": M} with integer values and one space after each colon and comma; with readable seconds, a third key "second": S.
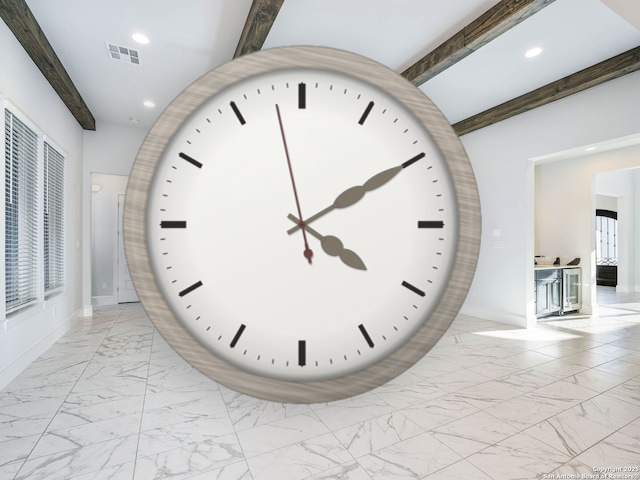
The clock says {"hour": 4, "minute": 9, "second": 58}
